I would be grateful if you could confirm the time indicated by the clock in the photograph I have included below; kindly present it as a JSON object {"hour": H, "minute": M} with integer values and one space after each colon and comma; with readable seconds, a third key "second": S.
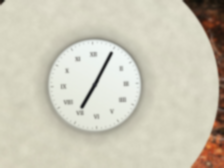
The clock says {"hour": 7, "minute": 5}
